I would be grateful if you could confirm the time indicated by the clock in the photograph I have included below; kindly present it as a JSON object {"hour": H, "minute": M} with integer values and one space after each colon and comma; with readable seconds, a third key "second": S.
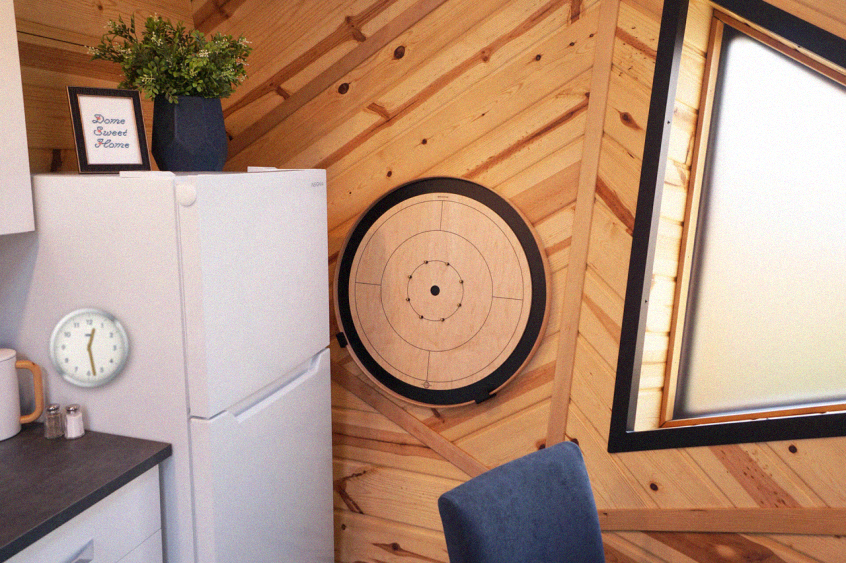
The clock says {"hour": 12, "minute": 28}
